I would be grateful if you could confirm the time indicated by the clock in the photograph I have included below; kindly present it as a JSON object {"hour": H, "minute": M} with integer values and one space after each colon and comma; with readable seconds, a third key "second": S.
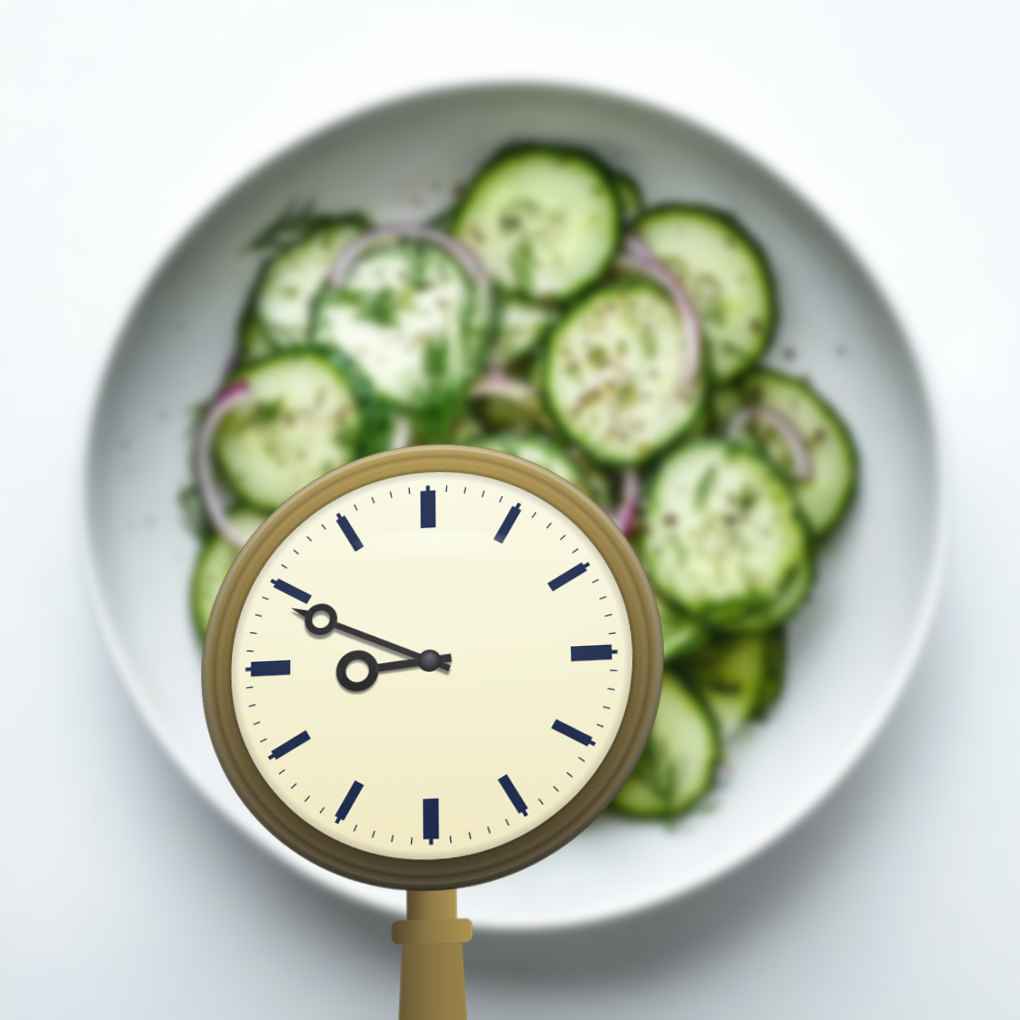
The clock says {"hour": 8, "minute": 49}
